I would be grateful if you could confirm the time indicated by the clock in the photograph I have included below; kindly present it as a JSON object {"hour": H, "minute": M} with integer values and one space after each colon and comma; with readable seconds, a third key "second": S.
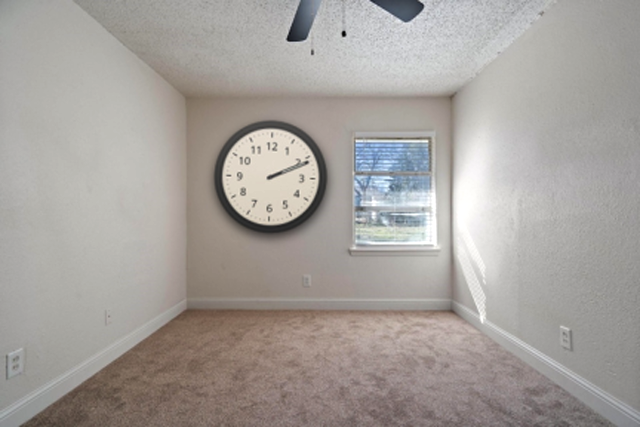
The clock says {"hour": 2, "minute": 11}
